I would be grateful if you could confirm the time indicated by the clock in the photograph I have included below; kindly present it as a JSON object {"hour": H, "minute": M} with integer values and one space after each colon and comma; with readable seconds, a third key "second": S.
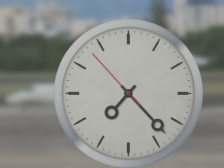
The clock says {"hour": 7, "minute": 22, "second": 53}
